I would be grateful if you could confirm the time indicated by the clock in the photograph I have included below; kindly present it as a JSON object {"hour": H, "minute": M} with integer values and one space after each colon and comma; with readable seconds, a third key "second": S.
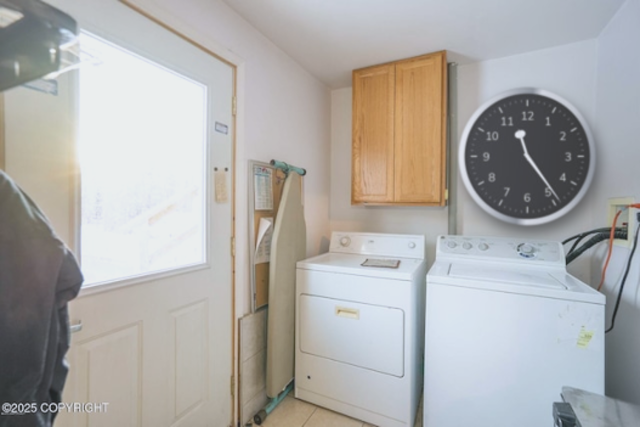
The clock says {"hour": 11, "minute": 24}
